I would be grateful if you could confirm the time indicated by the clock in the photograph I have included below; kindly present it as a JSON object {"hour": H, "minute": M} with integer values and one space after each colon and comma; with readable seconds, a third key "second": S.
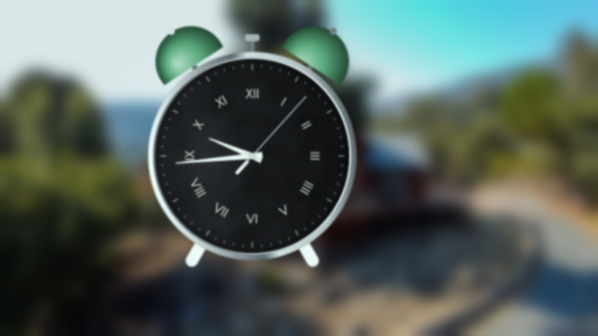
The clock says {"hour": 9, "minute": 44, "second": 7}
